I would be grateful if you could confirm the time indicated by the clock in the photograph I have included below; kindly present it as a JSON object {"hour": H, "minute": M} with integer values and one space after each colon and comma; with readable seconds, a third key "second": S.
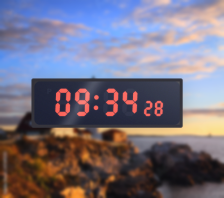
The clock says {"hour": 9, "minute": 34, "second": 28}
